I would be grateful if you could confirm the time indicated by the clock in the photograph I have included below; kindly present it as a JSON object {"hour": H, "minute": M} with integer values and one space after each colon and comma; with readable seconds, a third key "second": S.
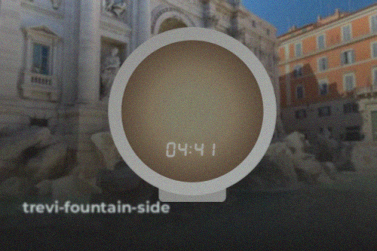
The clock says {"hour": 4, "minute": 41}
